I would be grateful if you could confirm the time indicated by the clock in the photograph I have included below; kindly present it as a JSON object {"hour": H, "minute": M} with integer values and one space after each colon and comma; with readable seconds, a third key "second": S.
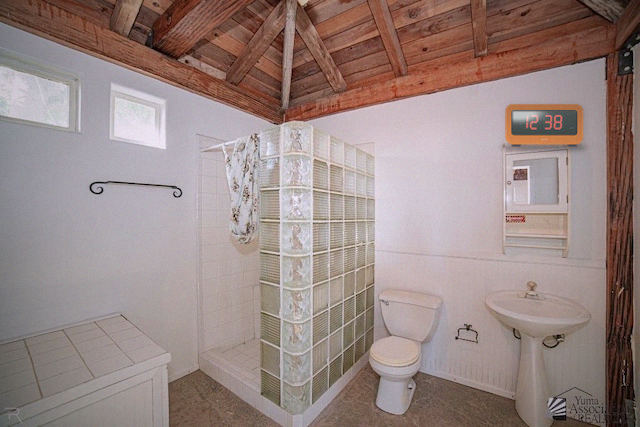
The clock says {"hour": 12, "minute": 38}
